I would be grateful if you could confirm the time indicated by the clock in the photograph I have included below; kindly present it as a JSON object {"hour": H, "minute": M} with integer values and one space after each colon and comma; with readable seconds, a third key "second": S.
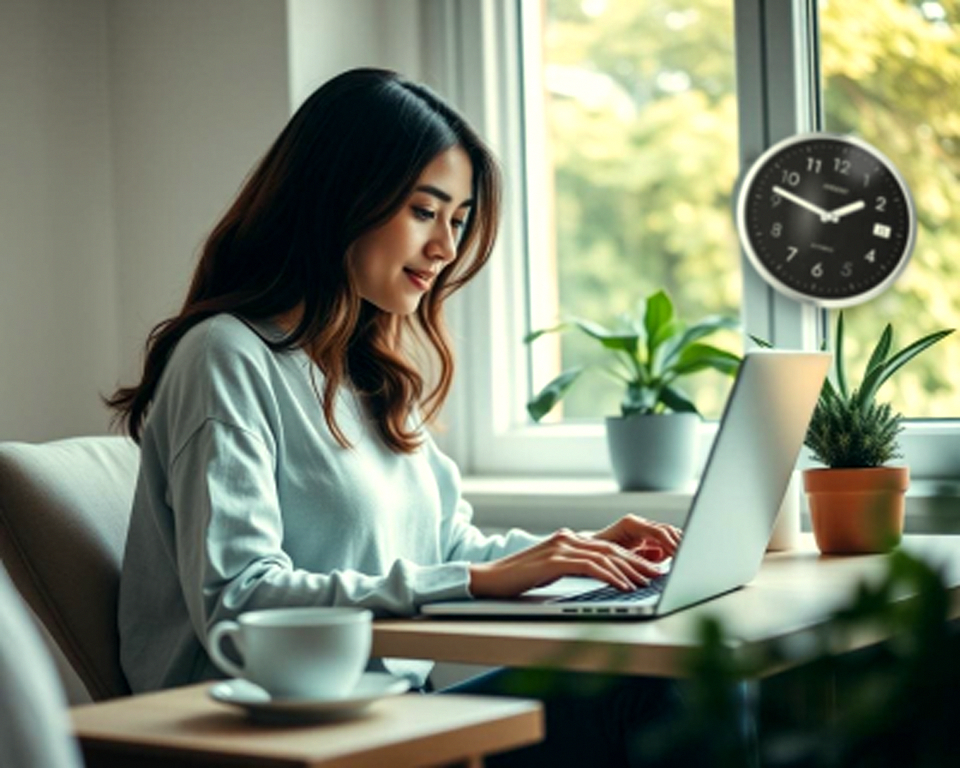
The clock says {"hour": 1, "minute": 47}
